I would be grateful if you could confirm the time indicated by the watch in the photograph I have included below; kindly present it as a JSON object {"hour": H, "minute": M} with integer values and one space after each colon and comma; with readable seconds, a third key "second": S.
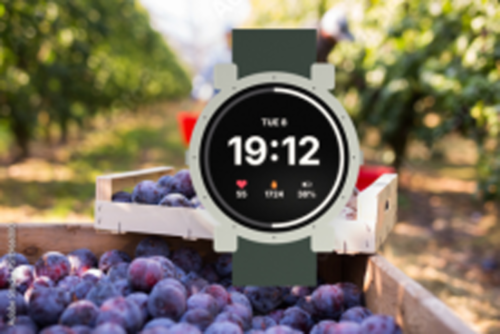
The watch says {"hour": 19, "minute": 12}
